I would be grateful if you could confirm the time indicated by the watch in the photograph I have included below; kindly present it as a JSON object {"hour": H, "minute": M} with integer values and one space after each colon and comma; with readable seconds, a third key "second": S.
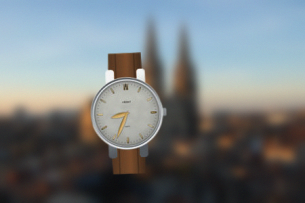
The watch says {"hour": 8, "minute": 34}
